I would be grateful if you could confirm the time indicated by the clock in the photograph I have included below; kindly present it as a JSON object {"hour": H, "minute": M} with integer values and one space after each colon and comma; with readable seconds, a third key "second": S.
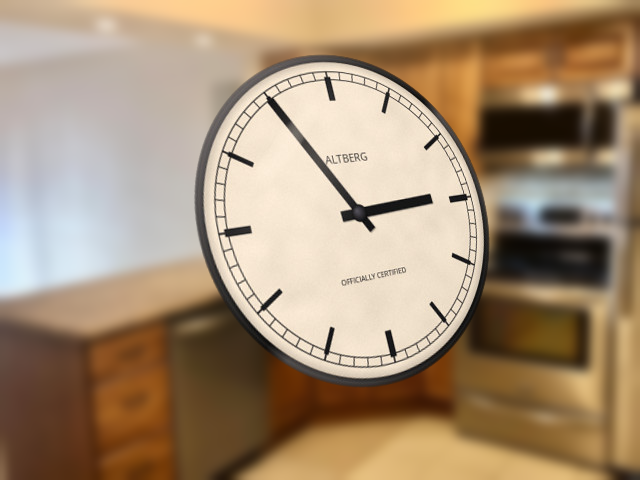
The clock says {"hour": 2, "minute": 55}
